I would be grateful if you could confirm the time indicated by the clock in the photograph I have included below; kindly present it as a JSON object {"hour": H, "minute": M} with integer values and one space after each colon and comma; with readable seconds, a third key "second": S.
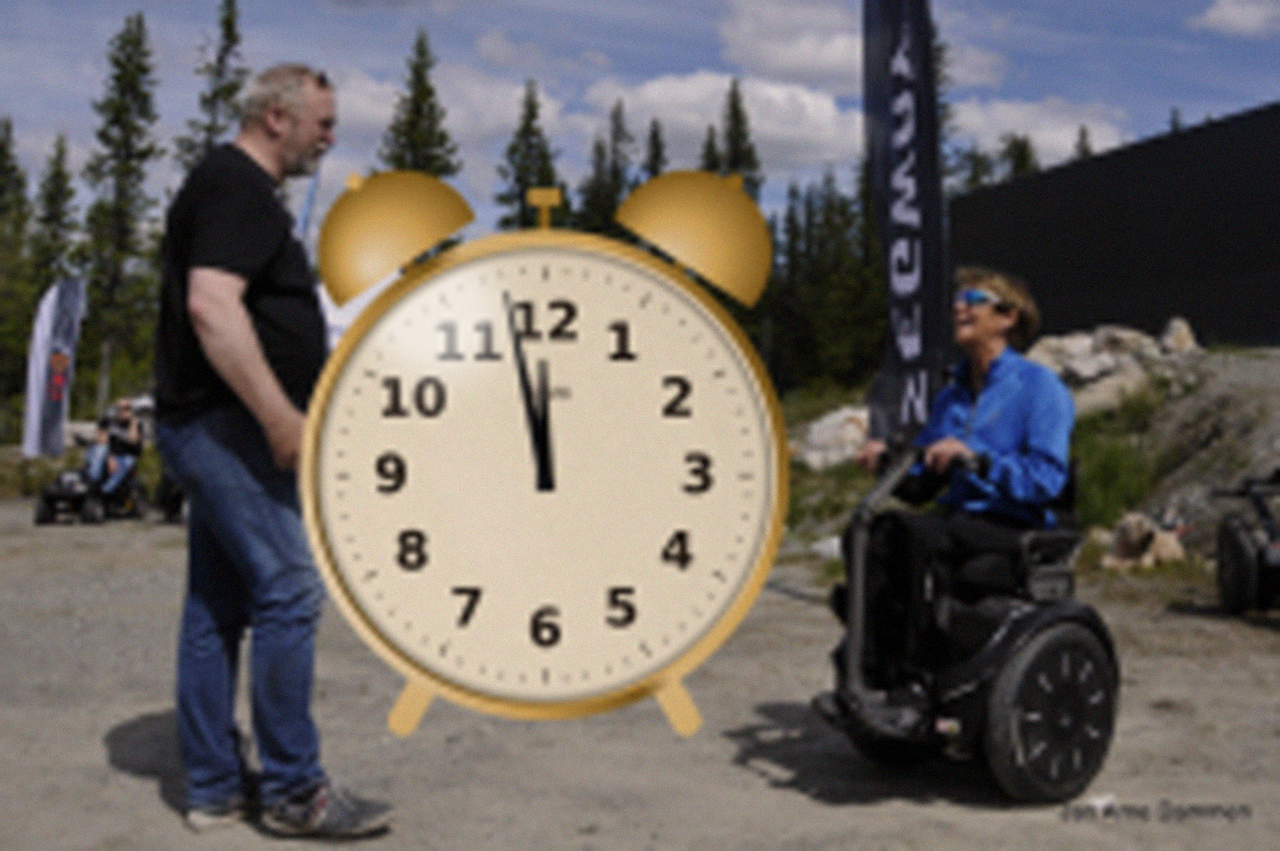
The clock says {"hour": 11, "minute": 58}
